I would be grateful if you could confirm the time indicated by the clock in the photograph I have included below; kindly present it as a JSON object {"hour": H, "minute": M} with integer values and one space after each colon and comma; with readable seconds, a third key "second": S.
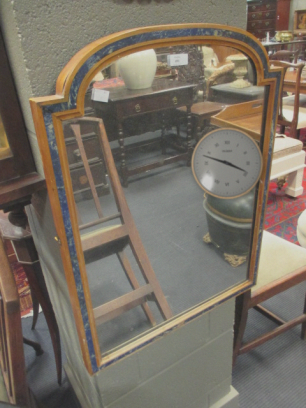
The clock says {"hour": 3, "minute": 48}
